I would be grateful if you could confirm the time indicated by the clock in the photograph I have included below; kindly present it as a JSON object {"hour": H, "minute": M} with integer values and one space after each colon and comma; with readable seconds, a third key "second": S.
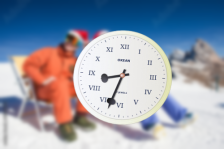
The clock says {"hour": 8, "minute": 33}
